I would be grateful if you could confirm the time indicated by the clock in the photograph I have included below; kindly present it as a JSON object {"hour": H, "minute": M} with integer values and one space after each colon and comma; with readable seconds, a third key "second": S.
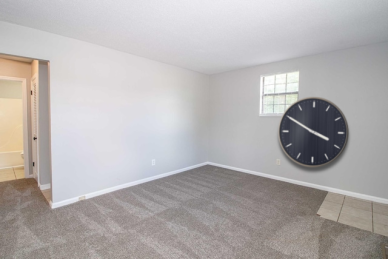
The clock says {"hour": 3, "minute": 50}
